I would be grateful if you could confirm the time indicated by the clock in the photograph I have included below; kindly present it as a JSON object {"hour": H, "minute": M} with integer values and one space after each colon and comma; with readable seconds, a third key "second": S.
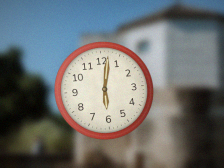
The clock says {"hour": 6, "minute": 2}
